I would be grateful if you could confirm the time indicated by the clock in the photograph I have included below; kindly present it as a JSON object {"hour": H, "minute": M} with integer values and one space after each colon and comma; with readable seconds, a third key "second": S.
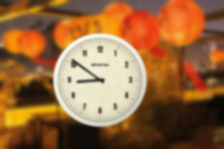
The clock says {"hour": 8, "minute": 51}
